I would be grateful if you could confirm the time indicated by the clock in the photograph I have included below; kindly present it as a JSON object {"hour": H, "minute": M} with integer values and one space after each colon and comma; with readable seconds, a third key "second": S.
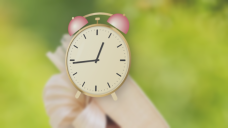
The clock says {"hour": 12, "minute": 44}
